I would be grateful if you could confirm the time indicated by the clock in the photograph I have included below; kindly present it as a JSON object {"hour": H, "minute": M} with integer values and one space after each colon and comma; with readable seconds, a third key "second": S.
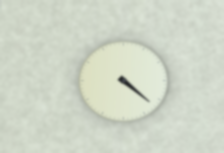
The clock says {"hour": 4, "minute": 22}
